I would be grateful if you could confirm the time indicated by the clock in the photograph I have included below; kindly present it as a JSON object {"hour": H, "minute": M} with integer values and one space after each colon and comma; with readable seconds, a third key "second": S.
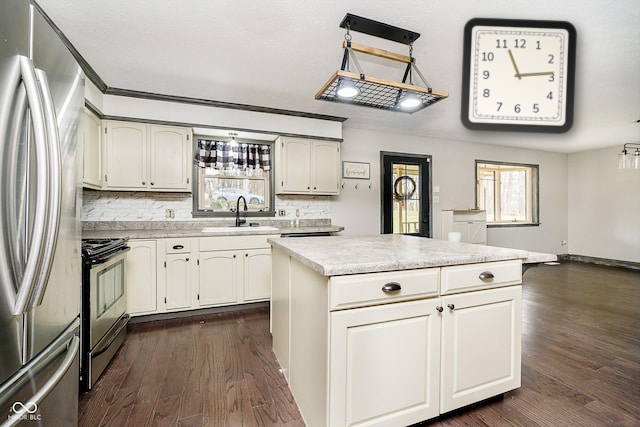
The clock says {"hour": 11, "minute": 14}
